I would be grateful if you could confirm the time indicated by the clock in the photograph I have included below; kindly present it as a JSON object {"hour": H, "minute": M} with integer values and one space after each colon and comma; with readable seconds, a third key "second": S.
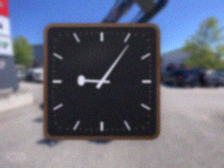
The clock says {"hour": 9, "minute": 6}
